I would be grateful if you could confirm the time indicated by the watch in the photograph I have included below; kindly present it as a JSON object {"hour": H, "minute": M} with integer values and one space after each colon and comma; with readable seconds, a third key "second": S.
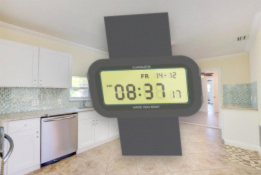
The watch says {"hour": 8, "minute": 37, "second": 17}
